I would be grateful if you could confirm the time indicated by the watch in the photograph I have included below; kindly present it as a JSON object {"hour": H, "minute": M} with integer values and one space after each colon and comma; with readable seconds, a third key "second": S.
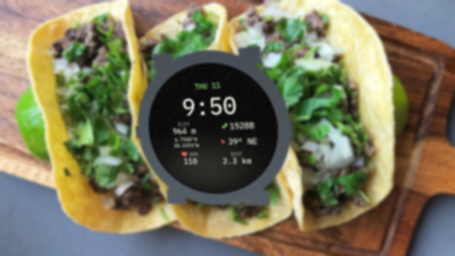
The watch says {"hour": 9, "minute": 50}
